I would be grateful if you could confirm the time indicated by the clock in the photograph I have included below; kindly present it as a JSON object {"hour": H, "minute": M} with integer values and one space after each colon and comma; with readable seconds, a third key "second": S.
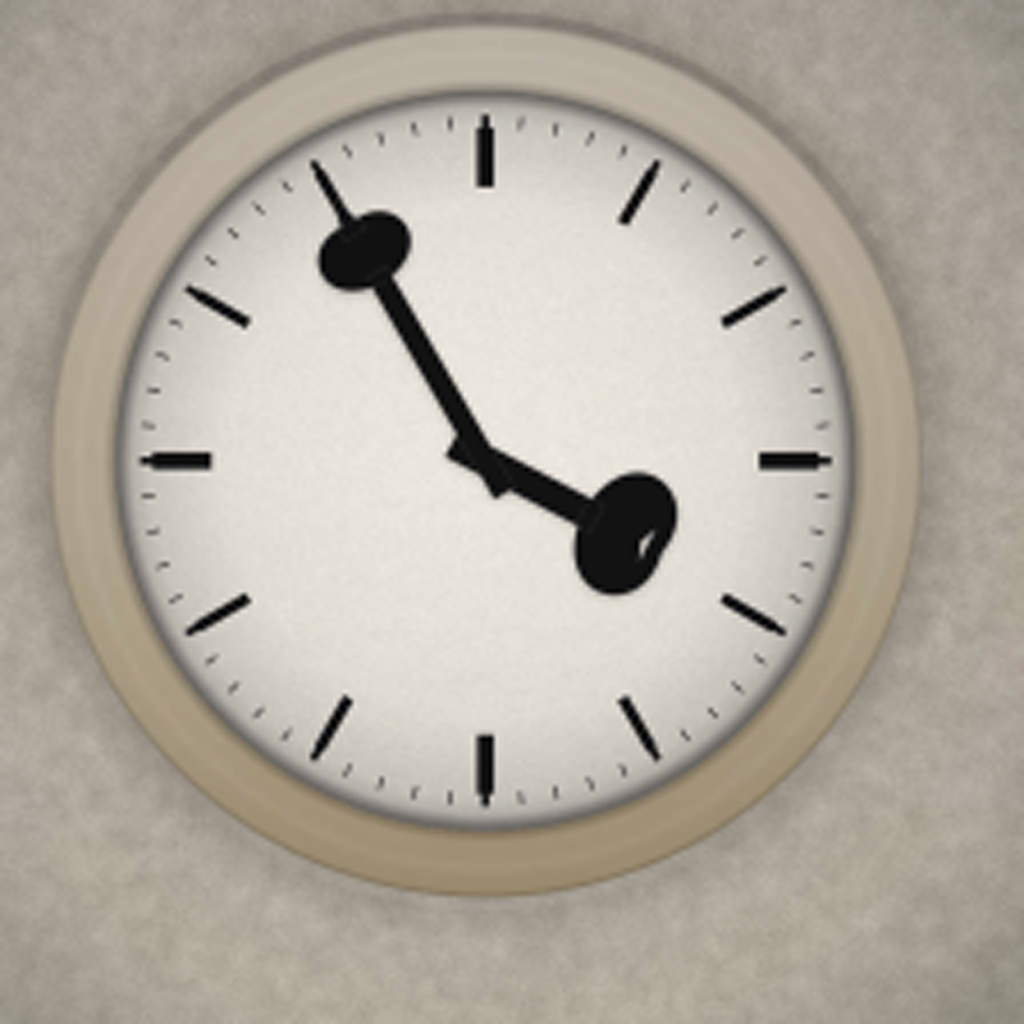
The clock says {"hour": 3, "minute": 55}
